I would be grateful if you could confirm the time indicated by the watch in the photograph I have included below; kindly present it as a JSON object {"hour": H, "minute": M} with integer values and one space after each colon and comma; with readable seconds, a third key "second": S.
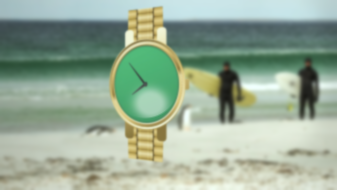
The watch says {"hour": 7, "minute": 53}
